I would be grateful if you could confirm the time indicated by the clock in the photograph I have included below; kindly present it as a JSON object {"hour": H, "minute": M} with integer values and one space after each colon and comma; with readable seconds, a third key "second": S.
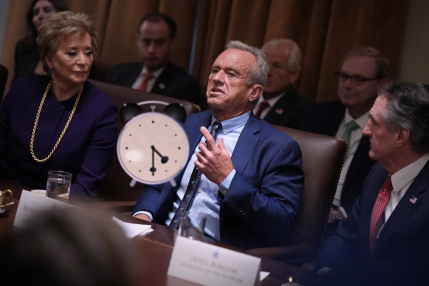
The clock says {"hour": 4, "minute": 30}
